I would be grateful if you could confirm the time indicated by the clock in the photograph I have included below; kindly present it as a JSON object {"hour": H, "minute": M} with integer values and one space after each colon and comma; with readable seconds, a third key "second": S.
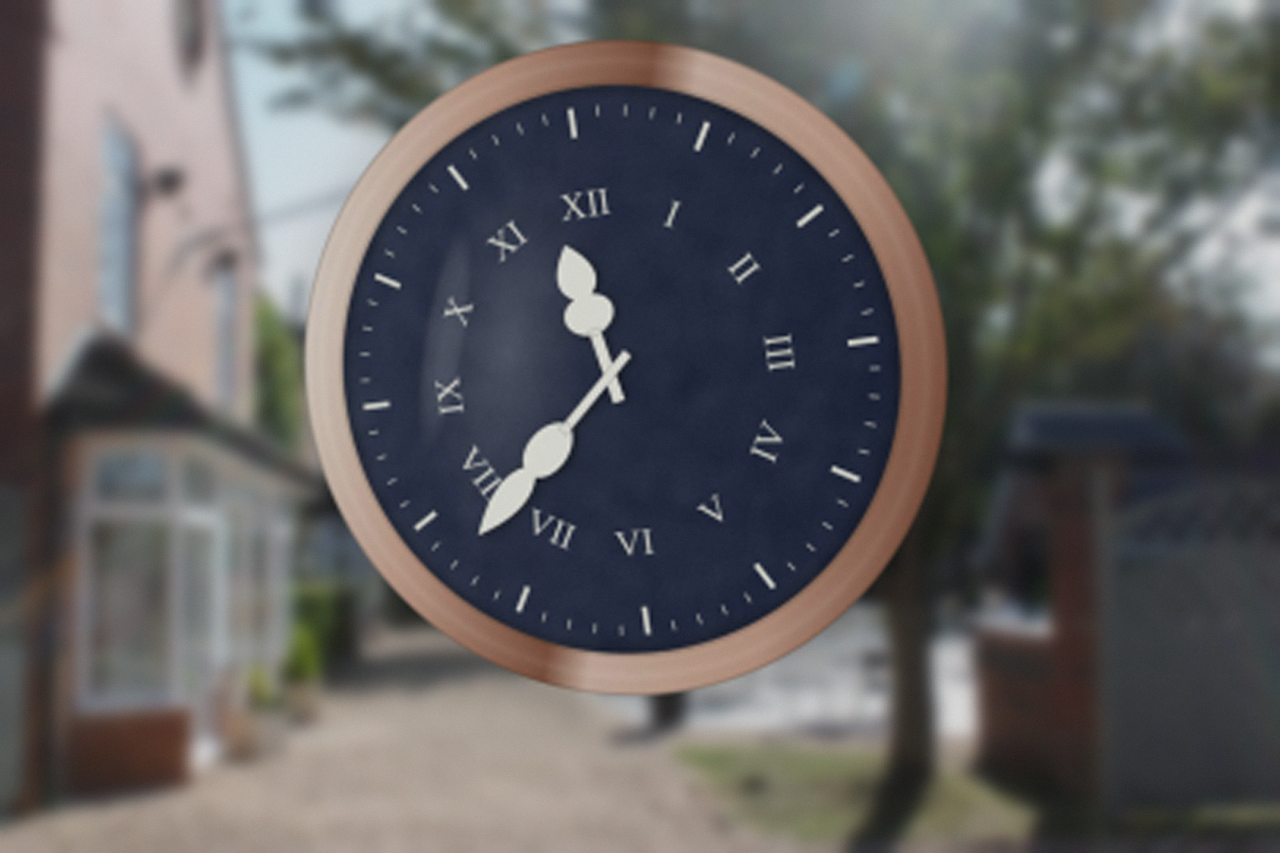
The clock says {"hour": 11, "minute": 38}
